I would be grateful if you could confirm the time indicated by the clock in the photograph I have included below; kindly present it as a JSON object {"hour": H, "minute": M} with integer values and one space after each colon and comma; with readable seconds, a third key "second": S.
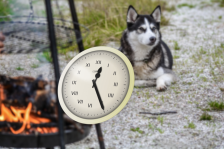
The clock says {"hour": 12, "minute": 25}
